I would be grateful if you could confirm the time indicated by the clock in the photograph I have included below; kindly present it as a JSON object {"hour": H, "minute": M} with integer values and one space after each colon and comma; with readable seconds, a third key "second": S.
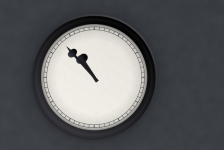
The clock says {"hour": 10, "minute": 53}
